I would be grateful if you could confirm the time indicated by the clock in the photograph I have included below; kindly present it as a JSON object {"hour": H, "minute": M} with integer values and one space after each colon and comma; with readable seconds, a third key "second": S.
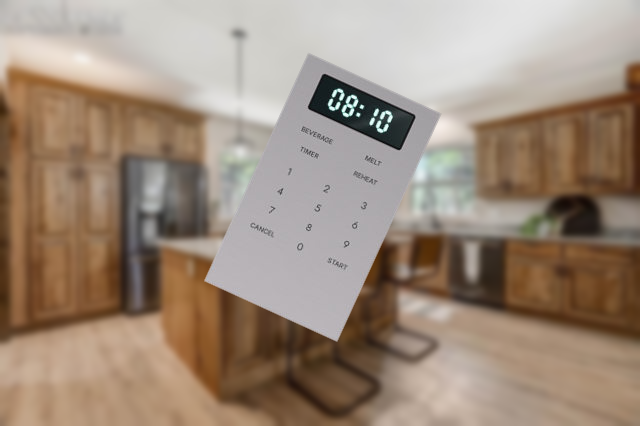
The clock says {"hour": 8, "minute": 10}
